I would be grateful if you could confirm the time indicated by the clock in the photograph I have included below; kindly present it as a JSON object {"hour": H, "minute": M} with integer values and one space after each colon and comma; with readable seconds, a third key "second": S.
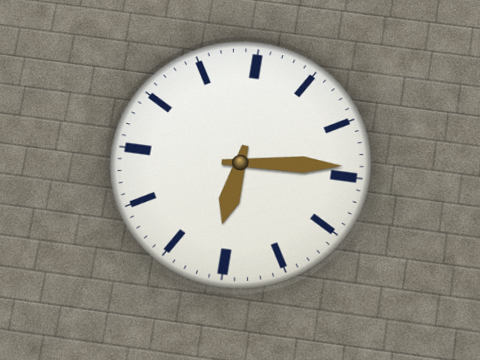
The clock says {"hour": 6, "minute": 14}
